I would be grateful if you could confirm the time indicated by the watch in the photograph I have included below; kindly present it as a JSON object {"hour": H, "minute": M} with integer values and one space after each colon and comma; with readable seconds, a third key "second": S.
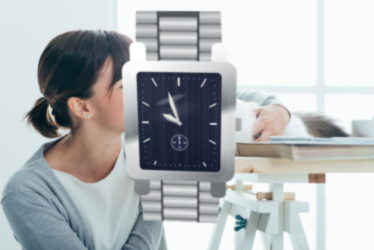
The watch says {"hour": 9, "minute": 57}
